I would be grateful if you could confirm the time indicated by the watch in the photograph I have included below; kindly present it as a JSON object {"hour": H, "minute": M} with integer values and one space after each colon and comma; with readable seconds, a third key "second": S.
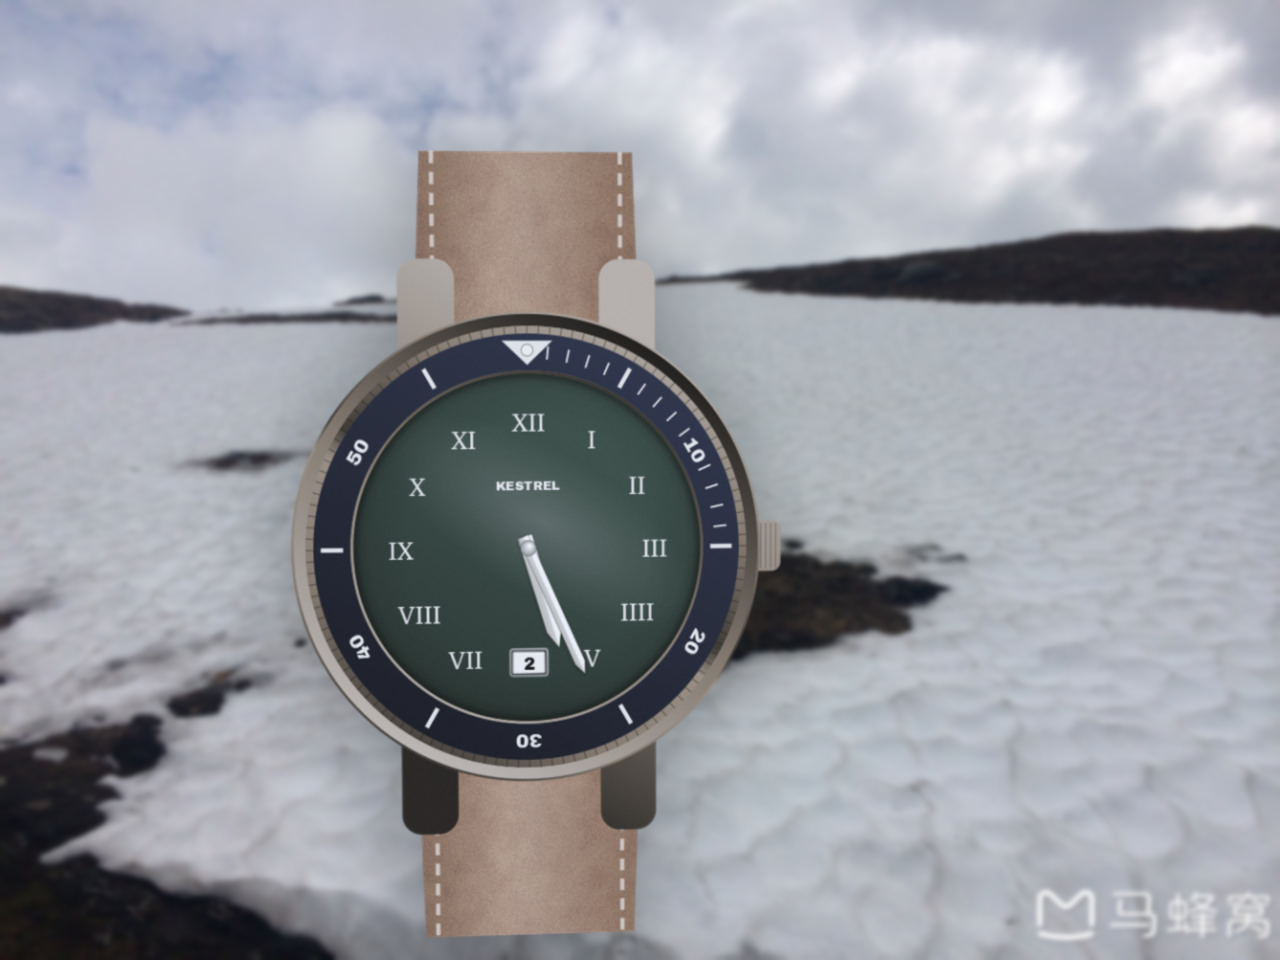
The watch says {"hour": 5, "minute": 26}
